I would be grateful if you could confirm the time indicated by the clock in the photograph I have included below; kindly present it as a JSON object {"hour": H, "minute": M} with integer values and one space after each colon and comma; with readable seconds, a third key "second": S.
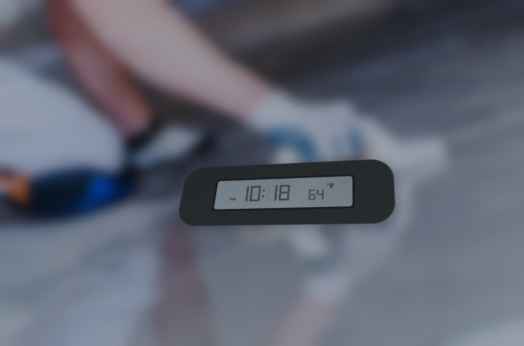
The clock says {"hour": 10, "minute": 18}
